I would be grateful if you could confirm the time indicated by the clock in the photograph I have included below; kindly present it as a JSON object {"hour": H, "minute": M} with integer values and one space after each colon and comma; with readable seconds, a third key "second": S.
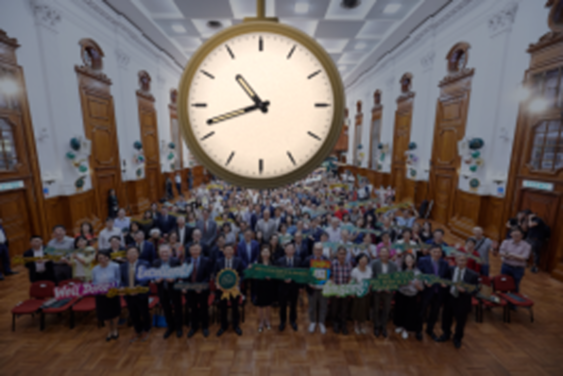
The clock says {"hour": 10, "minute": 42}
